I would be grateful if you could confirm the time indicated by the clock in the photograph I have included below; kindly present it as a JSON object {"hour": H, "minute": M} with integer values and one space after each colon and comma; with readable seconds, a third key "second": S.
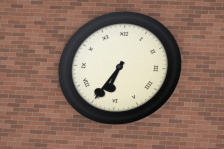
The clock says {"hour": 6, "minute": 35}
